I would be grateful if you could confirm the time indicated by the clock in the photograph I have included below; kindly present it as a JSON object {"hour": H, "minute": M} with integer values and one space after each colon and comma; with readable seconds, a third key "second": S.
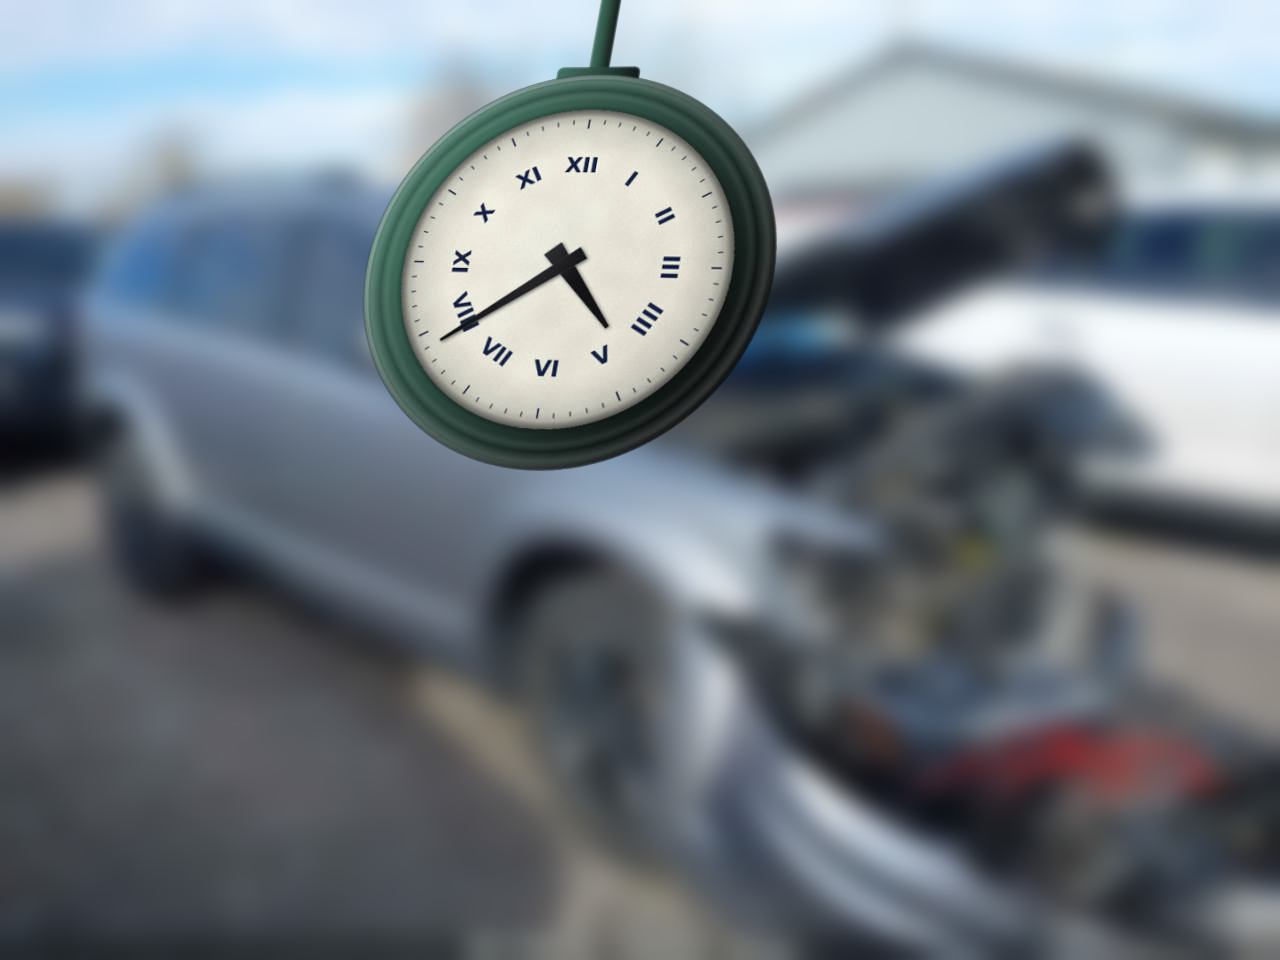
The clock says {"hour": 4, "minute": 39}
